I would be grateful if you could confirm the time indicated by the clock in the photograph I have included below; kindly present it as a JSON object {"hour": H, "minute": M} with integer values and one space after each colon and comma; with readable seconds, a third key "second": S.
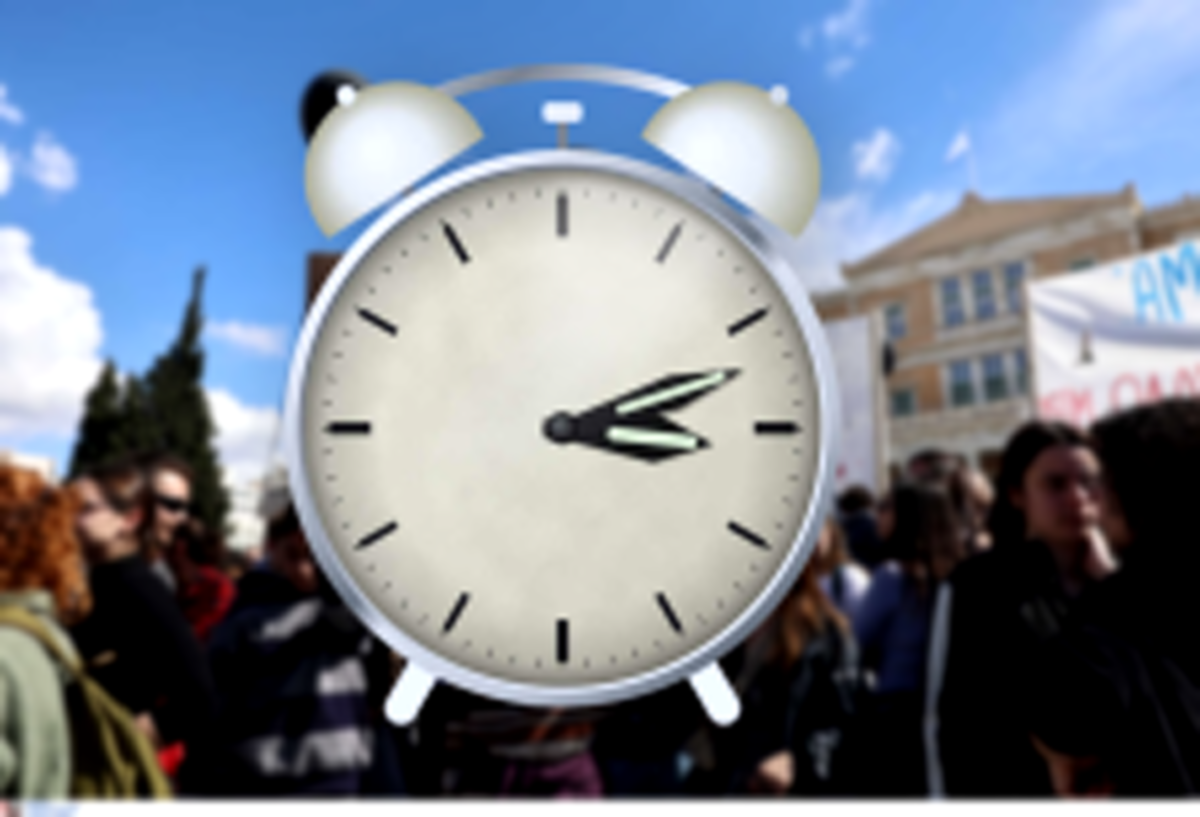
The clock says {"hour": 3, "minute": 12}
